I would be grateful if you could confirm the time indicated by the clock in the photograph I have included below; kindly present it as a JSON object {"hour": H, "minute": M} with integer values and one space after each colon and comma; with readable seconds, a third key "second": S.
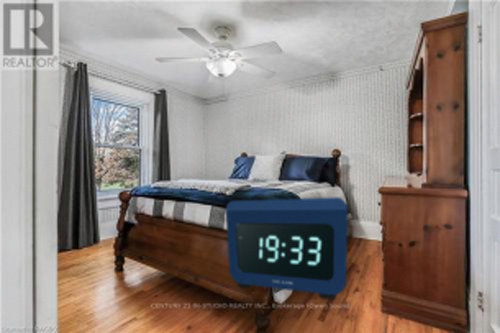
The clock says {"hour": 19, "minute": 33}
